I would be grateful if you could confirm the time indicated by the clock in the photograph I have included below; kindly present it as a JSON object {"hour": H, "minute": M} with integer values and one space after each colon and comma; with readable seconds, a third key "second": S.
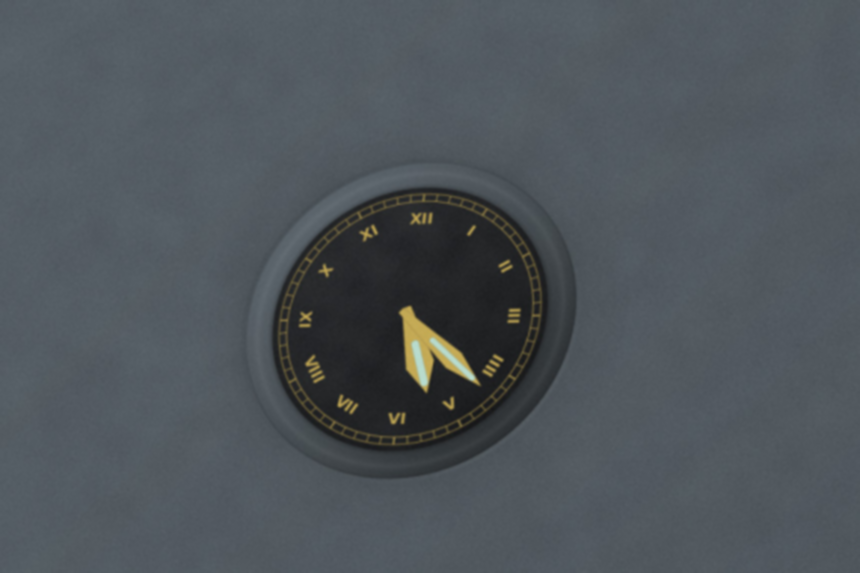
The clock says {"hour": 5, "minute": 22}
